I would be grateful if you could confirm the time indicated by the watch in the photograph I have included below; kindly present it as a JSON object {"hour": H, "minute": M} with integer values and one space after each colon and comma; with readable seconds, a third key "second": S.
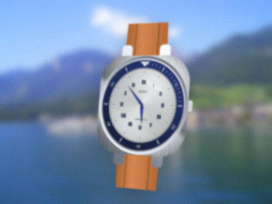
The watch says {"hour": 5, "minute": 53}
